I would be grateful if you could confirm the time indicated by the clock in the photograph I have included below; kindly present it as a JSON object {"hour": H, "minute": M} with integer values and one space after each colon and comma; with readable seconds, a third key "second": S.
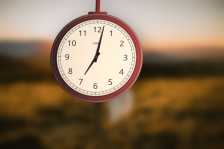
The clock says {"hour": 7, "minute": 2}
